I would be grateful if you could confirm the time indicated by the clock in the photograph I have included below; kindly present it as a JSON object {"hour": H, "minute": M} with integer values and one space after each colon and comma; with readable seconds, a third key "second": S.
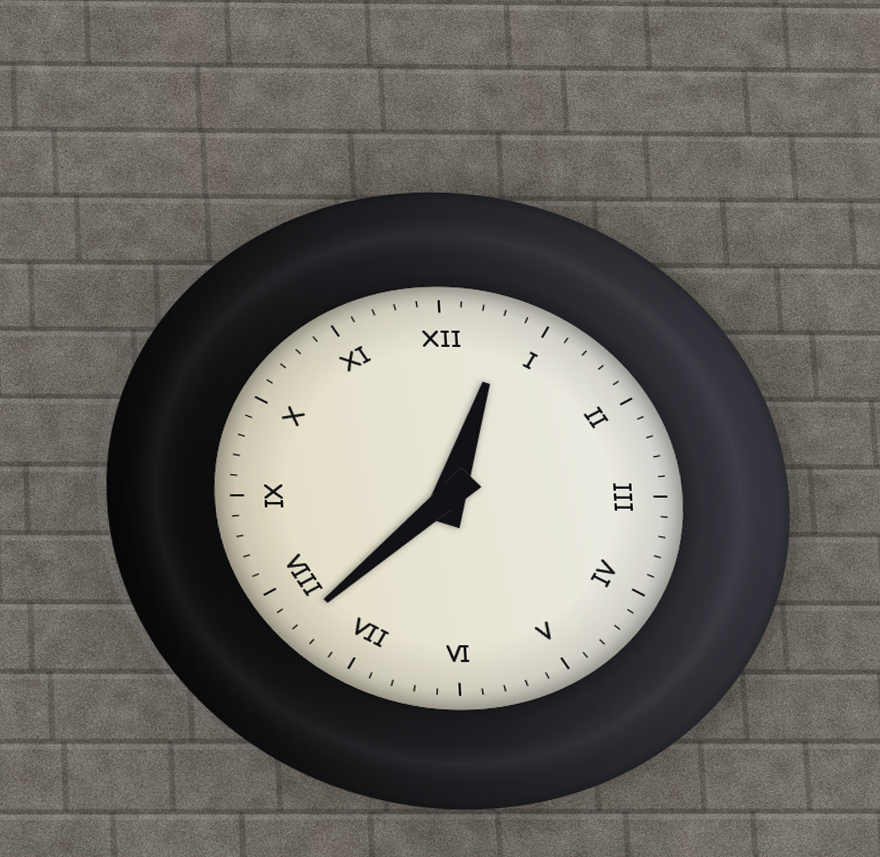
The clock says {"hour": 12, "minute": 38}
